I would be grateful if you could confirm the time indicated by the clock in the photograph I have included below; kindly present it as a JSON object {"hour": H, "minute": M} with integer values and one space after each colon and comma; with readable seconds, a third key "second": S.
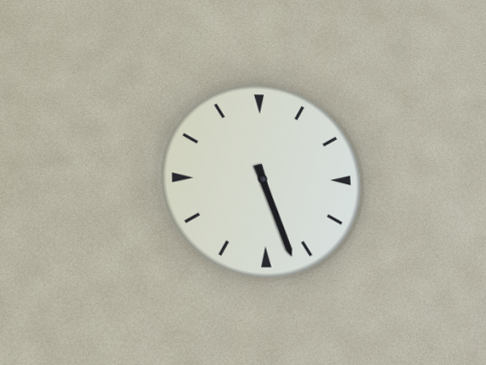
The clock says {"hour": 5, "minute": 27}
